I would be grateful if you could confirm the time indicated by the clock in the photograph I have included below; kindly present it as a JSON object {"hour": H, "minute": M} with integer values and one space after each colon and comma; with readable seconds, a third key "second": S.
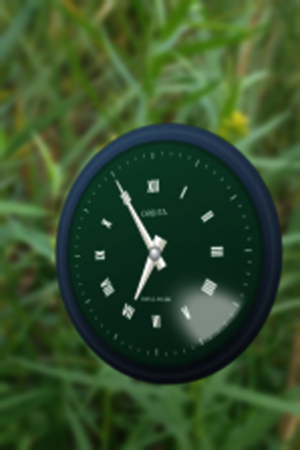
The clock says {"hour": 6, "minute": 55}
